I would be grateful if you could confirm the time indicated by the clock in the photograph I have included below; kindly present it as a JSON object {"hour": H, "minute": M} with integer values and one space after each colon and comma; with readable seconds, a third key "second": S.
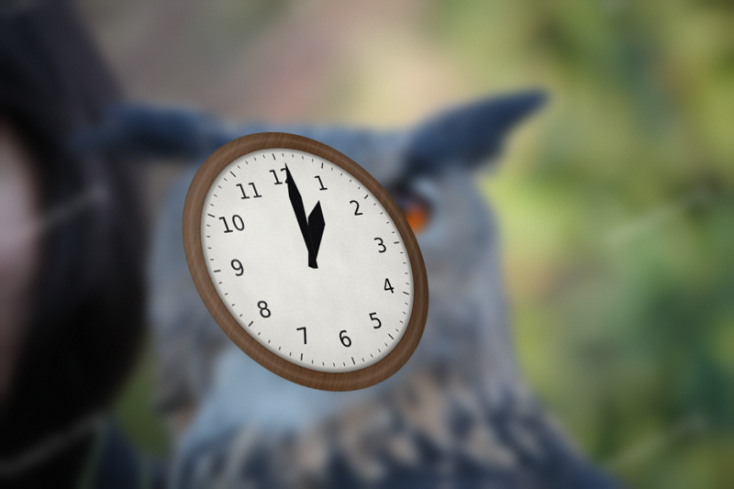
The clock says {"hour": 1, "minute": 1}
